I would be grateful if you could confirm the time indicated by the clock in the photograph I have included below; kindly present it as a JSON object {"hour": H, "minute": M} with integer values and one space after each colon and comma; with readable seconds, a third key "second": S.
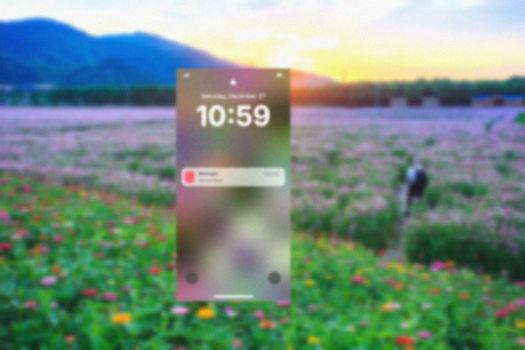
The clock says {"hour": 10, "minute": 59}
